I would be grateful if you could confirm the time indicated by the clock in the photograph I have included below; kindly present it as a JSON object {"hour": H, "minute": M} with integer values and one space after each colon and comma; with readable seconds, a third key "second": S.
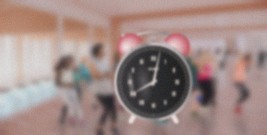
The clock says {"hour": 8, "minute": 2}
